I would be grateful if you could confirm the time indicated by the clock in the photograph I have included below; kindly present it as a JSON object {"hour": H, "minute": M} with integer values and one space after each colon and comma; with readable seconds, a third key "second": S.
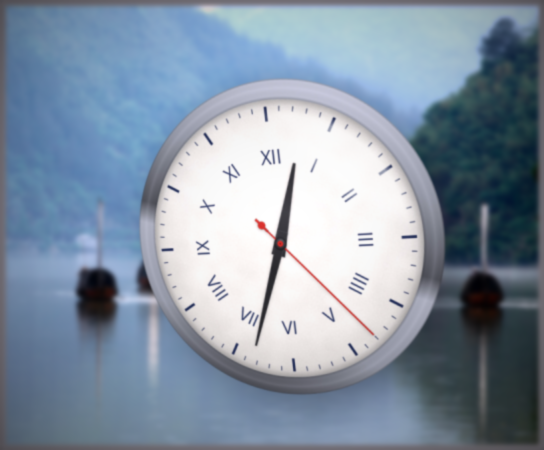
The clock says {"hour": 12, "minute": 33, "second": 23}
